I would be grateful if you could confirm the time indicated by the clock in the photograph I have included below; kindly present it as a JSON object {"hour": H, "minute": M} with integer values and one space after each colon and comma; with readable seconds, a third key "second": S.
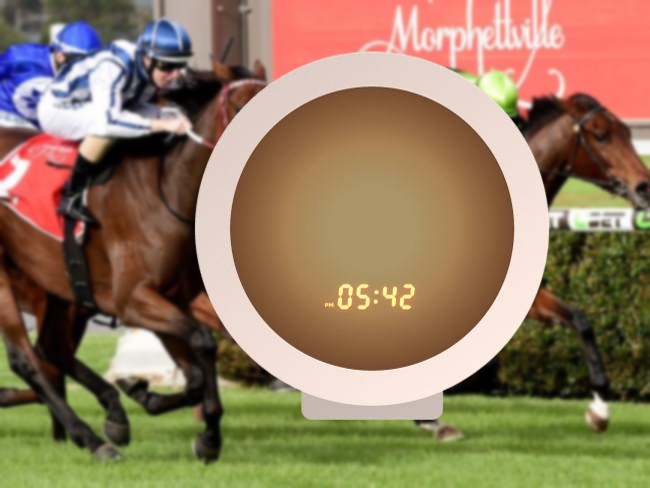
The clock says {"hour": 5, "minute": 42}
